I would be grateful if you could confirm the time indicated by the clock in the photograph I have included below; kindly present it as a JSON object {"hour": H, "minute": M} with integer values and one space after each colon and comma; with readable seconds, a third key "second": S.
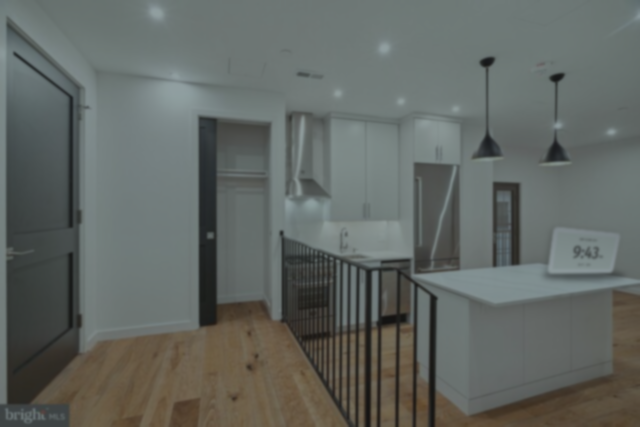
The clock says {"hour": 9, "minute": 43}
